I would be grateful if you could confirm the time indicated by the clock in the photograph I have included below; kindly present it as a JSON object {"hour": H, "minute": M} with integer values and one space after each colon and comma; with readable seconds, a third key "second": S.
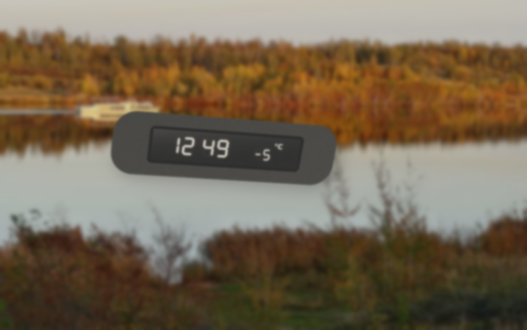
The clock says {"hour": 12, "minute": 49}
